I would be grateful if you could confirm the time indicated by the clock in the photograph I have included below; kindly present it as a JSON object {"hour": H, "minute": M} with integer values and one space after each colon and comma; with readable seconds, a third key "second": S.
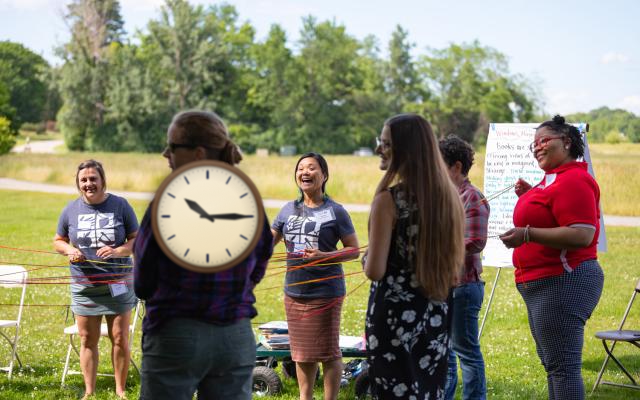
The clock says {"hour": 10, "minute": 15}
